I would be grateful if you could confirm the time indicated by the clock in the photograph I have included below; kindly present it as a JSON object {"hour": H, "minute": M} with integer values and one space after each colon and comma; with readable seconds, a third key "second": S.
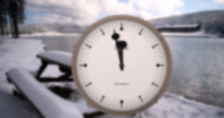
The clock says {"hour": 11, "minute": 58}
